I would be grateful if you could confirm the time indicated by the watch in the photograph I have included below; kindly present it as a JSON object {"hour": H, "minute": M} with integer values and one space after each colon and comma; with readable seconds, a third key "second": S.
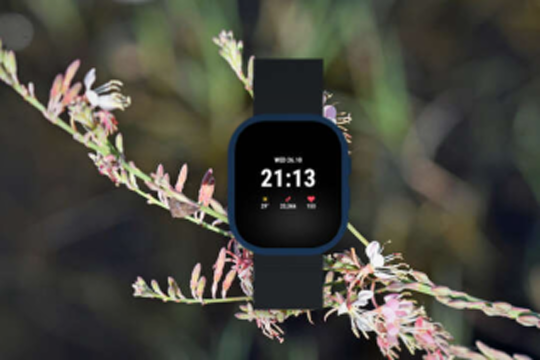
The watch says {"hour": 21, "minute": 13}
